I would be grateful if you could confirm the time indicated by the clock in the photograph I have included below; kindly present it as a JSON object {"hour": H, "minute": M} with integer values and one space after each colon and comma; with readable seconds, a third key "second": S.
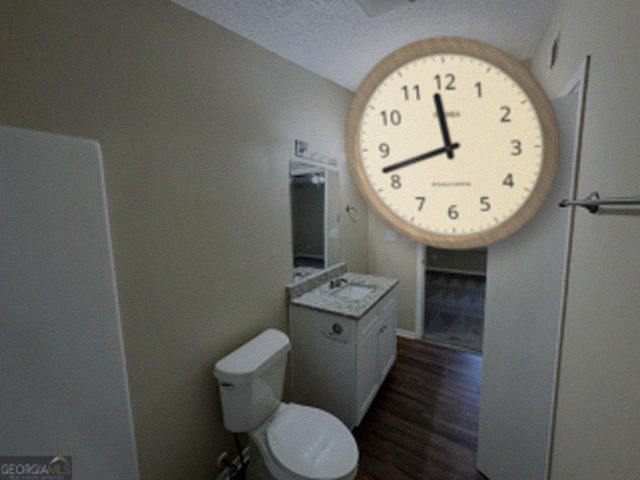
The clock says {"hour": 11, "minute": 42}
